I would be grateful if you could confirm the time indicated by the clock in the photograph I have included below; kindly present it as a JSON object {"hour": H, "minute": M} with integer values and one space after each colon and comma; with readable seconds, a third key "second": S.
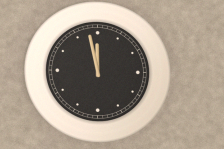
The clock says {"hour": 11, "minute": 58}
